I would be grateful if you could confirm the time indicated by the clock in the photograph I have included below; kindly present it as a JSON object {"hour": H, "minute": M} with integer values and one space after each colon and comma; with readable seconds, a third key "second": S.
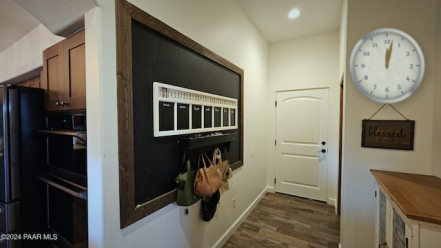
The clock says {"hour": 12, "minute": 2}
